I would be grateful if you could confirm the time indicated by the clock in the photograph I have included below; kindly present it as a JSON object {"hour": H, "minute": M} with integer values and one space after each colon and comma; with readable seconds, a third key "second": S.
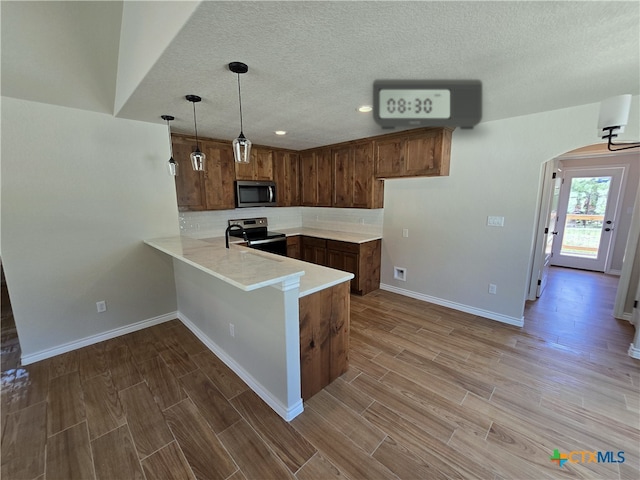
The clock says {"hour": 8, "minute": 30}
